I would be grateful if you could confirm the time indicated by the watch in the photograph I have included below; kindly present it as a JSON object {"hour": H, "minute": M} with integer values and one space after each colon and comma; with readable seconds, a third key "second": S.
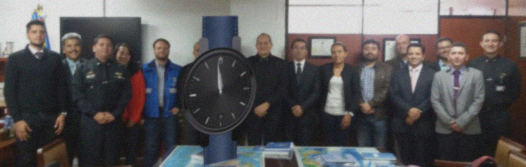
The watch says {"hour": 11, "minute": 59}
